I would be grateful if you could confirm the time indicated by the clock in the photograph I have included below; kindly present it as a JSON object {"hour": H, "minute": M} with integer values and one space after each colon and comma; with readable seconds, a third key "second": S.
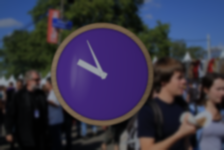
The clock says {"hour": 9, "minute": 56}
